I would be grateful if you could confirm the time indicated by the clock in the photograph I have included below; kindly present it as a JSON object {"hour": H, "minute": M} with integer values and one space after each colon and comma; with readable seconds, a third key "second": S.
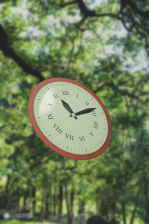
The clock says {"hour": 11, "minute": 13}
